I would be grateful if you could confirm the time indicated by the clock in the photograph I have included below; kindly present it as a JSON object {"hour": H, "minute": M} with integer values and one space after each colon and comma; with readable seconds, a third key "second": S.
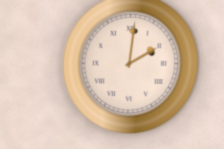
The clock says {"hour": 2, "minute": 1}
